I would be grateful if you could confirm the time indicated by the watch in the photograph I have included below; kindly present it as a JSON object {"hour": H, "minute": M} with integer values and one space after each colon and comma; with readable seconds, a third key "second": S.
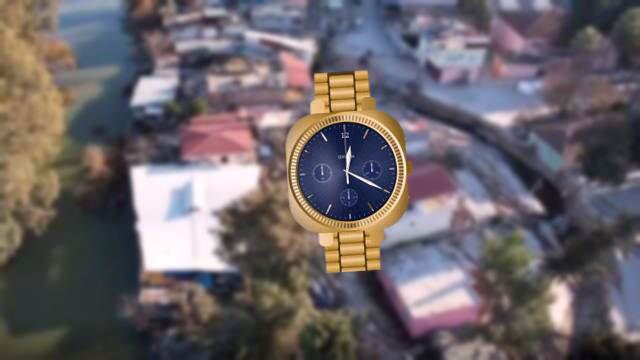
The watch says {"hour": 12, "minute": 20}
